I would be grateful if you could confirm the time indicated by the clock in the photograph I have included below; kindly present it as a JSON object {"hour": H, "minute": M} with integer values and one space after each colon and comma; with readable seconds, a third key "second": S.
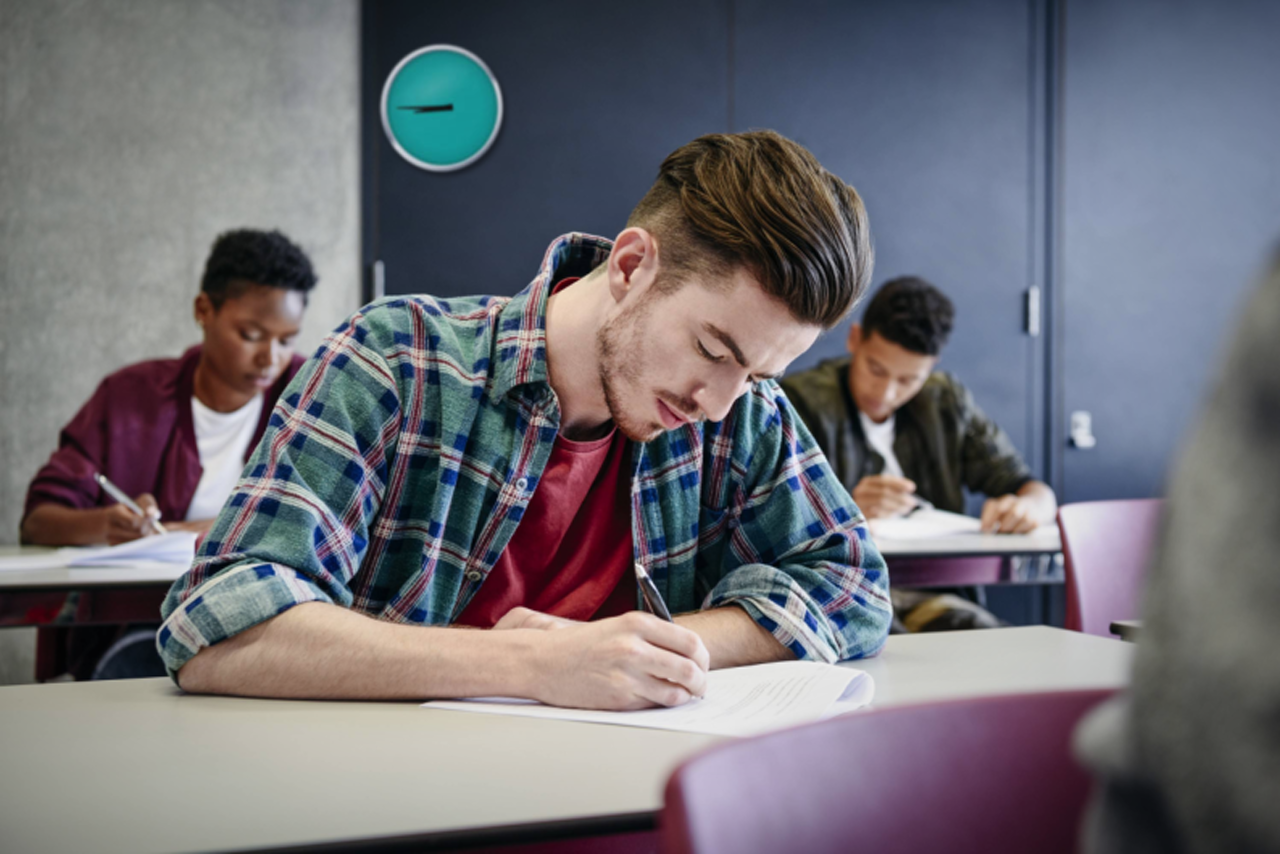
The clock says {"hour": 8, "minute": 45}
